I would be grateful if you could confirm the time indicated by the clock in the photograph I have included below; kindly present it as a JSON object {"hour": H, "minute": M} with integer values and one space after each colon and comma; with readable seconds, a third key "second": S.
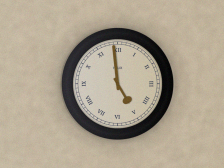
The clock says {"hour": 4, "minute": 59}
